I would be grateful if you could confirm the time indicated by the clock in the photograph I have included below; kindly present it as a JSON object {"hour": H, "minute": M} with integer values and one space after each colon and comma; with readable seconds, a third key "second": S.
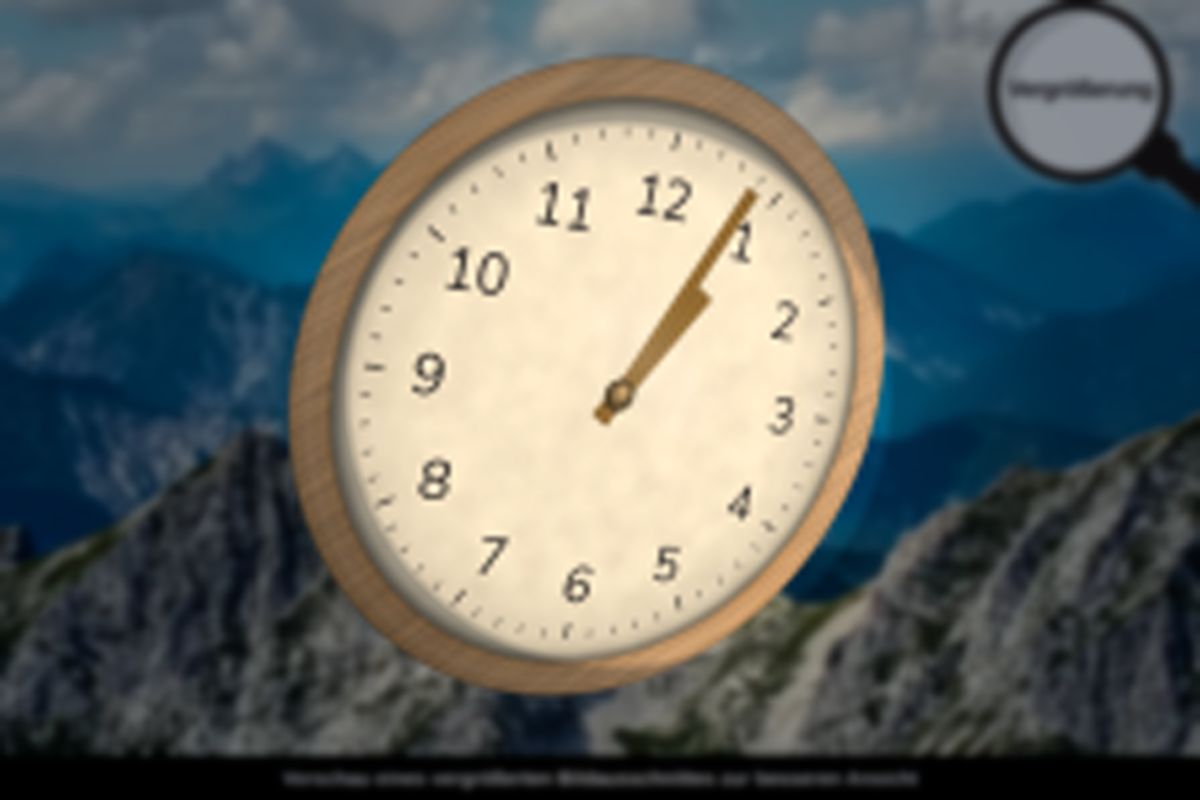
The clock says {"hour": 1, "minute": 4}
